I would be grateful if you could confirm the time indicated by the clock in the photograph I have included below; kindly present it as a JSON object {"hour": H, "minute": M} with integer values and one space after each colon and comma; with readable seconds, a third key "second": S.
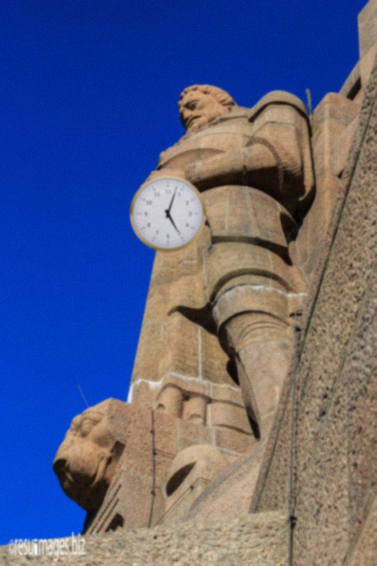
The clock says {"hour": 5, "minute": 3}
